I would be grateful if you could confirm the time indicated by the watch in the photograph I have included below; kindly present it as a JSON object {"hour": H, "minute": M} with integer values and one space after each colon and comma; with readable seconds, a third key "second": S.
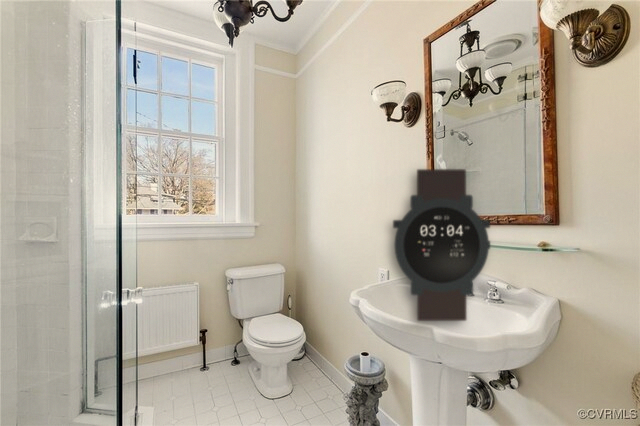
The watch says {"hour": 3, "minute": 4}
